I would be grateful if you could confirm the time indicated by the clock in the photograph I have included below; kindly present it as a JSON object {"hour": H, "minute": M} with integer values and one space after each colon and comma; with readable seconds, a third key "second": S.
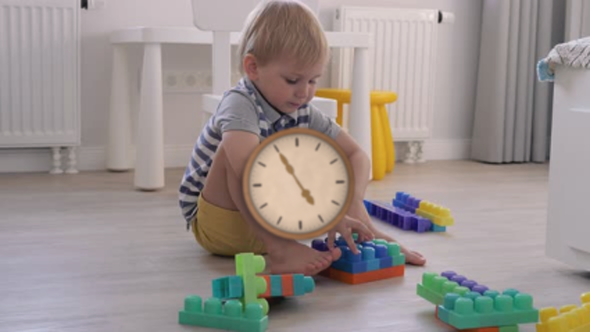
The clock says {"hour": 4, "minute": 55}
